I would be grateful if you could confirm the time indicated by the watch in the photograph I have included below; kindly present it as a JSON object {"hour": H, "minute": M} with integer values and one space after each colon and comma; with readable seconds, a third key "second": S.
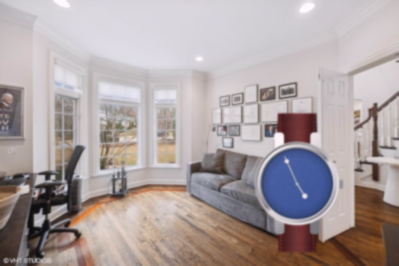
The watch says {"hour": 4, "minute": 56}
